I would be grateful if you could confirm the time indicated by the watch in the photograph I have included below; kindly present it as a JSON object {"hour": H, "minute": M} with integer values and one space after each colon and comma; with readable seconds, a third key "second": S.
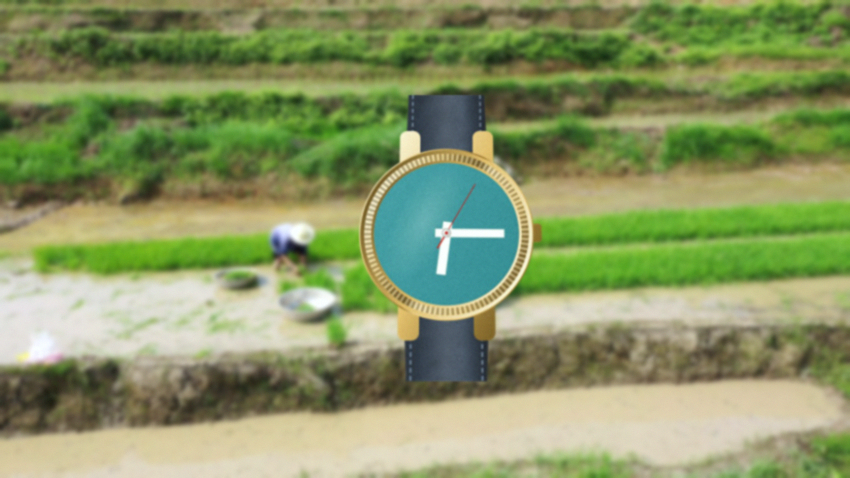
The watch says {"hour": 6, "minute": 15, "second": 5}
